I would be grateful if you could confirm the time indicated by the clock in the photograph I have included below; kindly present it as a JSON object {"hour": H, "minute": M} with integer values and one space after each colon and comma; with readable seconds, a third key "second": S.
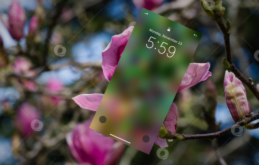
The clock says {"hour": 5, "minute": 59}
